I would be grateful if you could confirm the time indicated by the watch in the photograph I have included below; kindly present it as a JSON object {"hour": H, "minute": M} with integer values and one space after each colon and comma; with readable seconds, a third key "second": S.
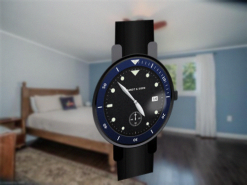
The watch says {"hour": 4, "minute": 53}
